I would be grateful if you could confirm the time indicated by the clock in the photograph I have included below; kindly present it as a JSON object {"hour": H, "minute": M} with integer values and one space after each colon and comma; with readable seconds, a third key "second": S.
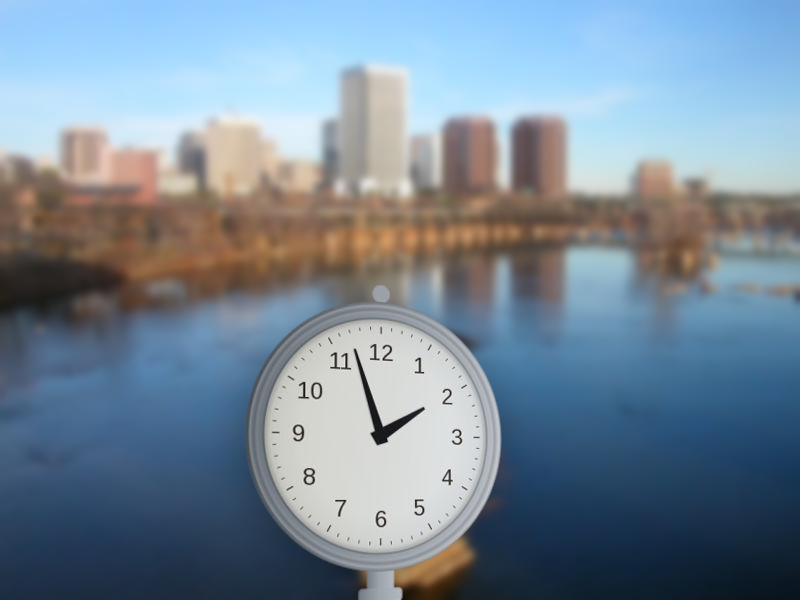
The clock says {"hour": 1, "minute": 57}
